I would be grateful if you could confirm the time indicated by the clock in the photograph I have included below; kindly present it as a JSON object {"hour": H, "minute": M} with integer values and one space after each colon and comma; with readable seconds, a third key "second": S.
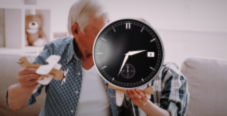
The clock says {"hour": 2, "minute": 34}
